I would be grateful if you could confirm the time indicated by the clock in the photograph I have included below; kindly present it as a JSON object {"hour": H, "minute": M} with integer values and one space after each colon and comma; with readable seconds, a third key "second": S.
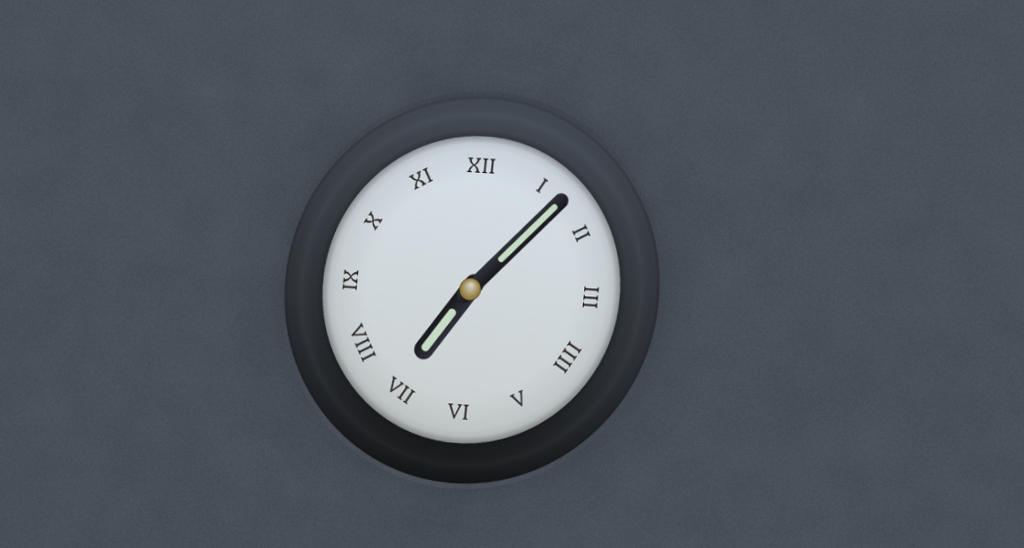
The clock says {"hour": 7, "minute": 7}
